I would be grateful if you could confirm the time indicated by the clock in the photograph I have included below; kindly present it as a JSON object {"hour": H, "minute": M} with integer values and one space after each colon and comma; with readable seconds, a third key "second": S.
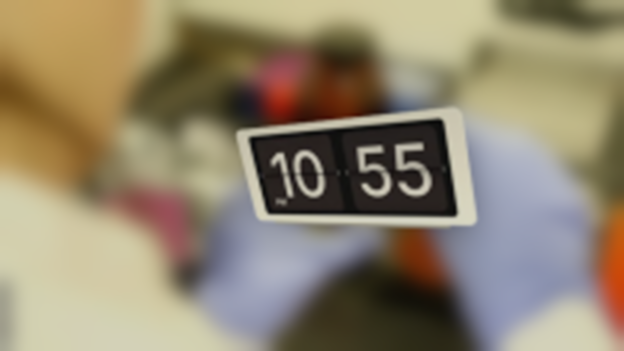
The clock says {"hour": 10, "minute": 55}
